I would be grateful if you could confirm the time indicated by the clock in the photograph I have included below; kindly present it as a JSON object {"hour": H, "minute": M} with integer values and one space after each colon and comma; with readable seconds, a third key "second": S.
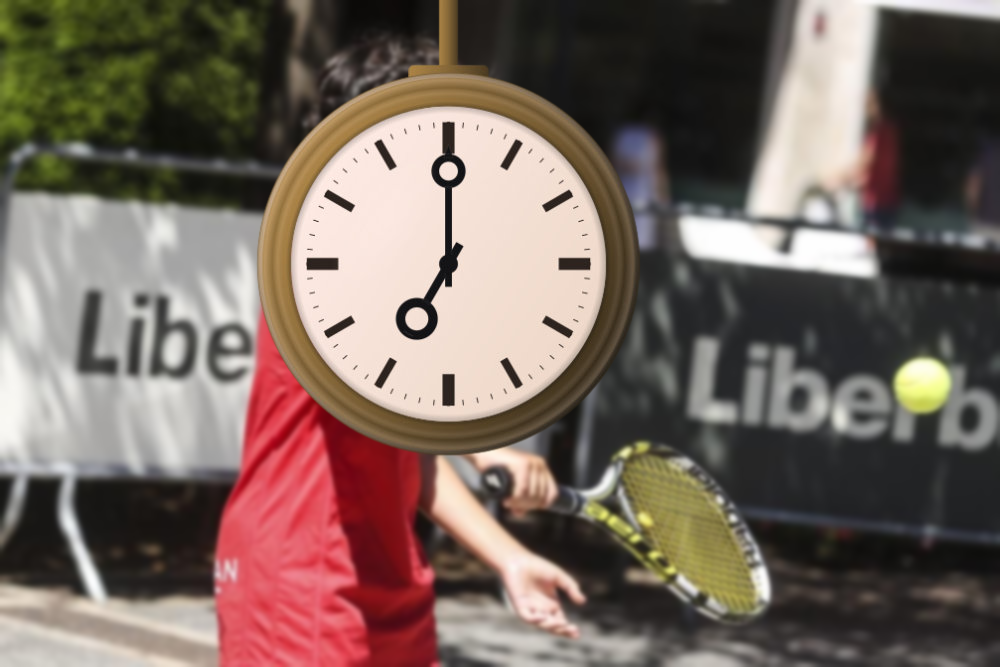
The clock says {"hour": 7, "minute": 0}
